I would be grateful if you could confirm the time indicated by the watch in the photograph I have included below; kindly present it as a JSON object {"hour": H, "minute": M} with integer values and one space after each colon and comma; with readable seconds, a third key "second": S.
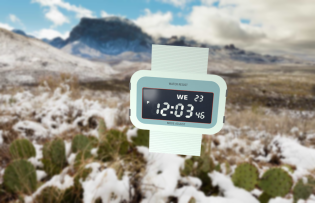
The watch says {"hour": 12, "minute": 3, "second": 46}
